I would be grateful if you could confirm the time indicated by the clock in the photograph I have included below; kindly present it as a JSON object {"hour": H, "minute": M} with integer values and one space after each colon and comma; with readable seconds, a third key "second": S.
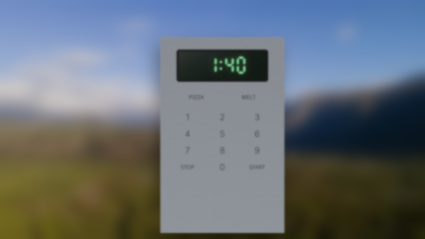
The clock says {"hour": 1, "minute": 40}
